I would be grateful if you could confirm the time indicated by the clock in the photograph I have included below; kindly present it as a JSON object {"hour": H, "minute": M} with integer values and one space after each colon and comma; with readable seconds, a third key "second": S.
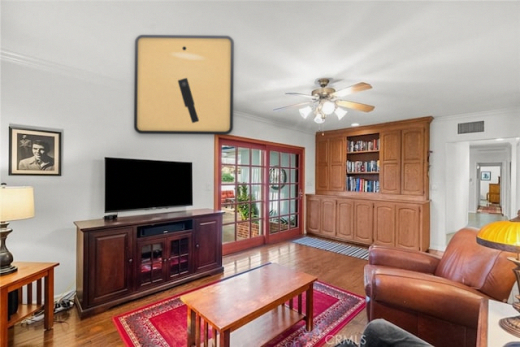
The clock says {"hour": 5, "minute": 27}
